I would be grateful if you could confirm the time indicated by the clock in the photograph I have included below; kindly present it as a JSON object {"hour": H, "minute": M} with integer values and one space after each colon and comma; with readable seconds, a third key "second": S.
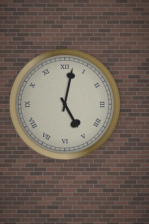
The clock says {"hour": 5, "minute": 2}
